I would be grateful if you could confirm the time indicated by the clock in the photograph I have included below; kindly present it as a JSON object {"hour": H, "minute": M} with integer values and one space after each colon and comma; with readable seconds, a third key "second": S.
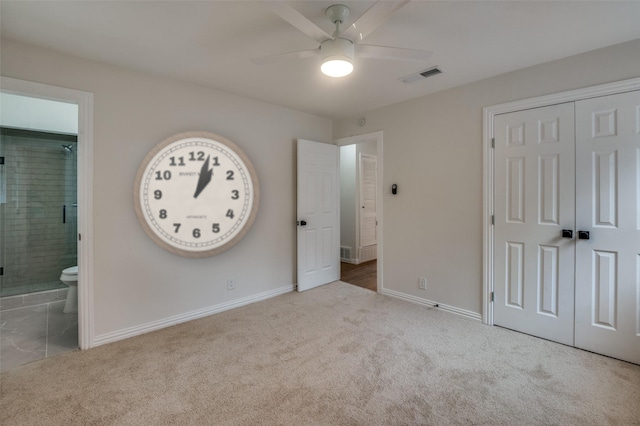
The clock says {"hour": 1, "minute": 3}
